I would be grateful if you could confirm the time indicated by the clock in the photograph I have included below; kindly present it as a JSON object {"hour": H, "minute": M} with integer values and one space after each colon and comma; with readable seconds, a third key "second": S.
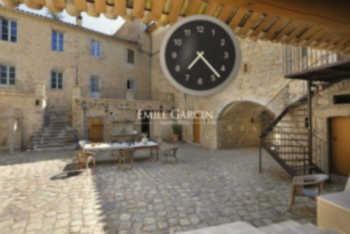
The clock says {"hour": 7, "minute": 23}
